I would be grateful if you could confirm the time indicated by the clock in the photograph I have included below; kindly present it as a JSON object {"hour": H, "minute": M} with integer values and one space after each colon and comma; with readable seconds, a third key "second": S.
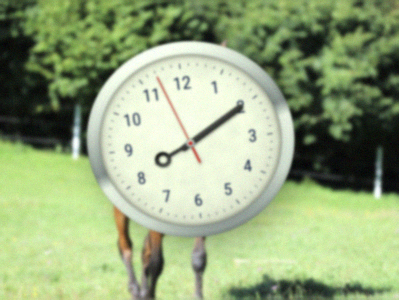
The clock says {"hour": 8, "minute": 9, "second": 57}
